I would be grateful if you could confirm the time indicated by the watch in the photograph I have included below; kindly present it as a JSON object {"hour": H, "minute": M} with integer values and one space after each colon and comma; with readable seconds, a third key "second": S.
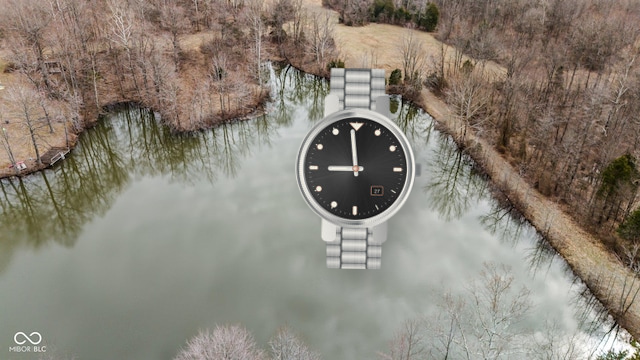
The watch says {"hour": 8, "minute": 59}
